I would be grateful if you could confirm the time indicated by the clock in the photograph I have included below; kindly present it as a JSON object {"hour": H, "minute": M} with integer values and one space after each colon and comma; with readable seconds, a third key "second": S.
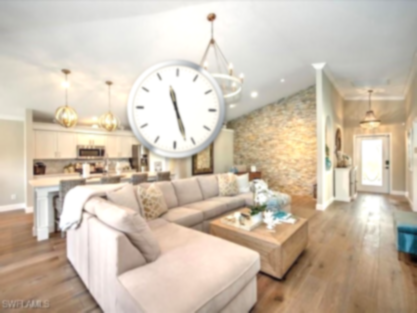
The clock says {"hour": 11, "minute": 27}
